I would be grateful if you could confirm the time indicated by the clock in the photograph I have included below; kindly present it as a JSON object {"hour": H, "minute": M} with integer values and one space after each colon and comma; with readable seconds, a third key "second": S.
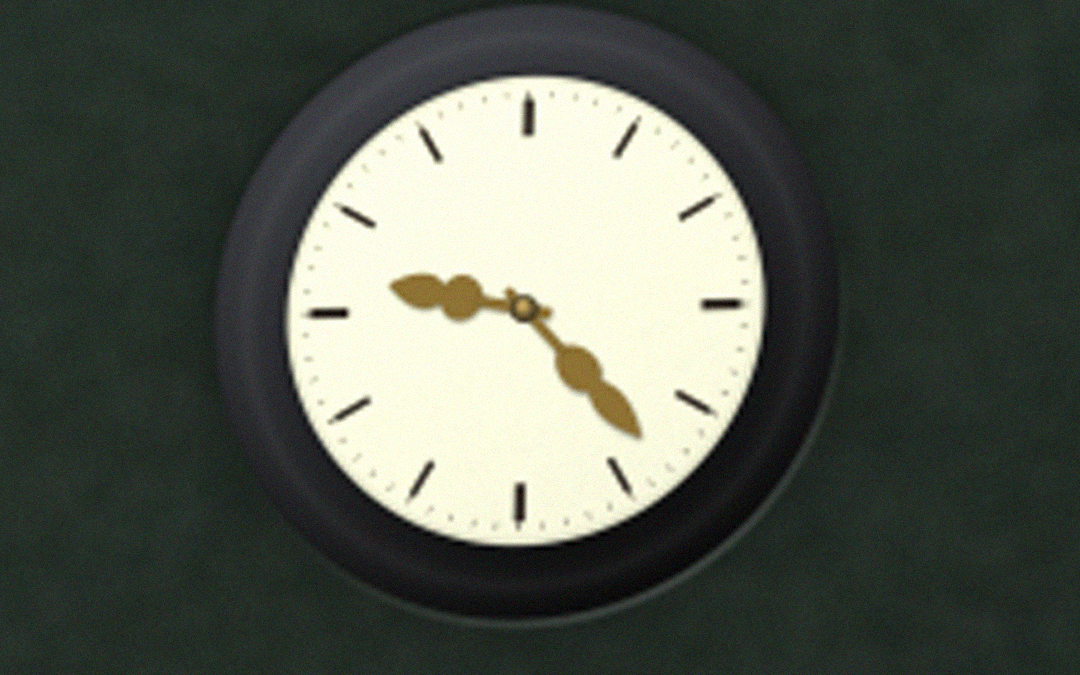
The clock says {"hour": 9, "minute": 23}
